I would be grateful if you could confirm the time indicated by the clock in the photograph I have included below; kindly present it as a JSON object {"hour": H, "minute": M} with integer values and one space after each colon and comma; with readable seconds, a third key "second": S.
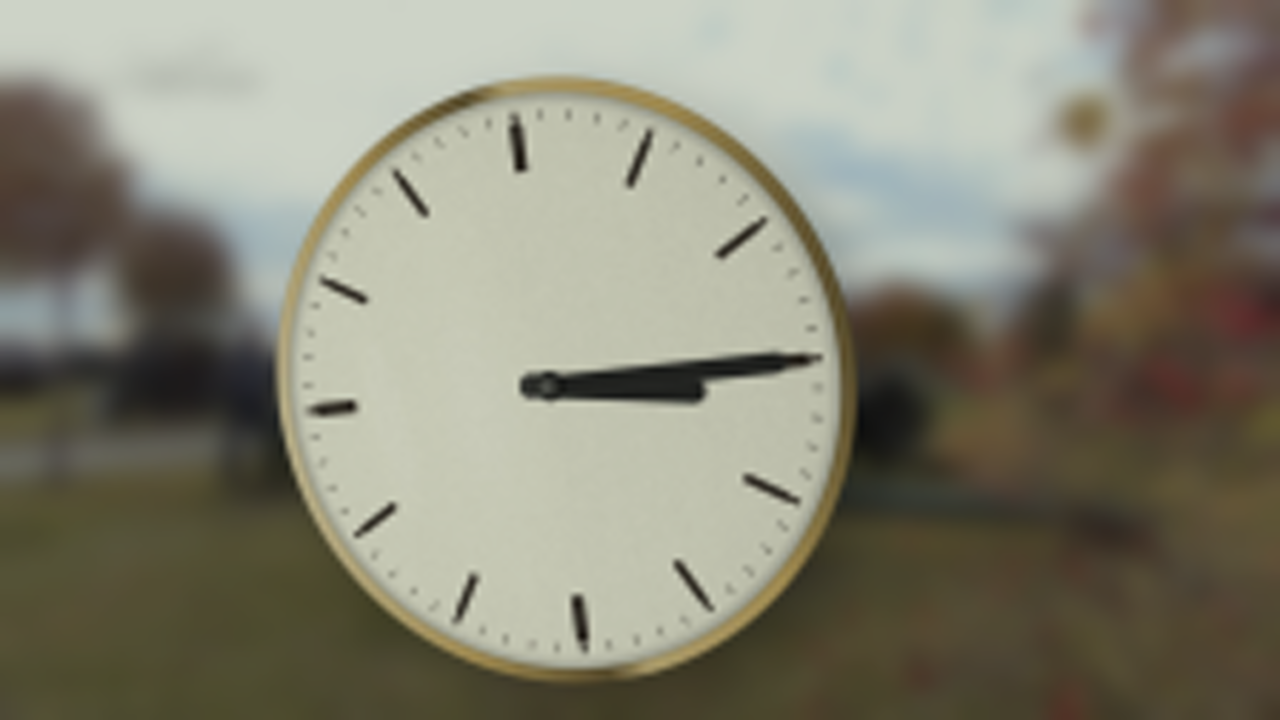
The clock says {"hour": 3, "minute": 15}
